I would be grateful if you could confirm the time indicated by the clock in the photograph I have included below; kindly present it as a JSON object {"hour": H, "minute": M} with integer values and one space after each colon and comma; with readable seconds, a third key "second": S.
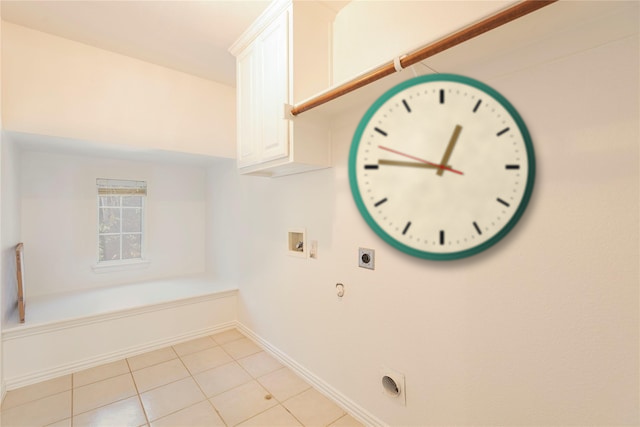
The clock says {"hour": 12, "minute": 45, "second": 48}
